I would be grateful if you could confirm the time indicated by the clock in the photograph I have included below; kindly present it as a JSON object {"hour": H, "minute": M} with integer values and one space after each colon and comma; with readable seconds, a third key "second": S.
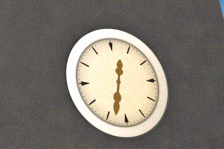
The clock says {"hour": 12, "minute": 33}
